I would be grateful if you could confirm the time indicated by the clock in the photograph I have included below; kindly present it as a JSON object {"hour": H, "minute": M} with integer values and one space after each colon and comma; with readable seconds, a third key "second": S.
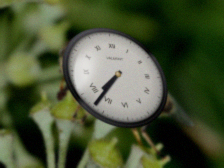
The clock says {"hour": 7, "minute": 37}
